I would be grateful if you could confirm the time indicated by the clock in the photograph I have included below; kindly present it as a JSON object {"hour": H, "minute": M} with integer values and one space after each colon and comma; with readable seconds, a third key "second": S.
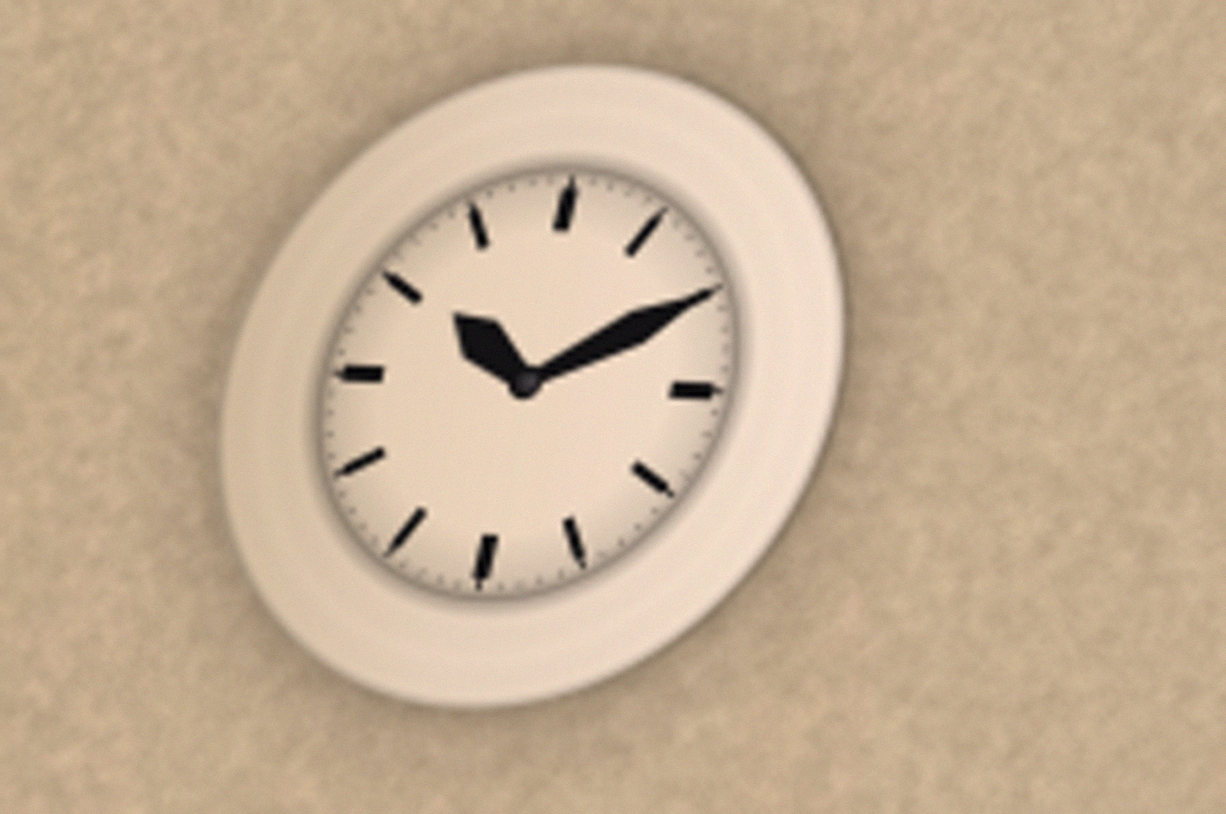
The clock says {"hour": 10, "minute": 10}
